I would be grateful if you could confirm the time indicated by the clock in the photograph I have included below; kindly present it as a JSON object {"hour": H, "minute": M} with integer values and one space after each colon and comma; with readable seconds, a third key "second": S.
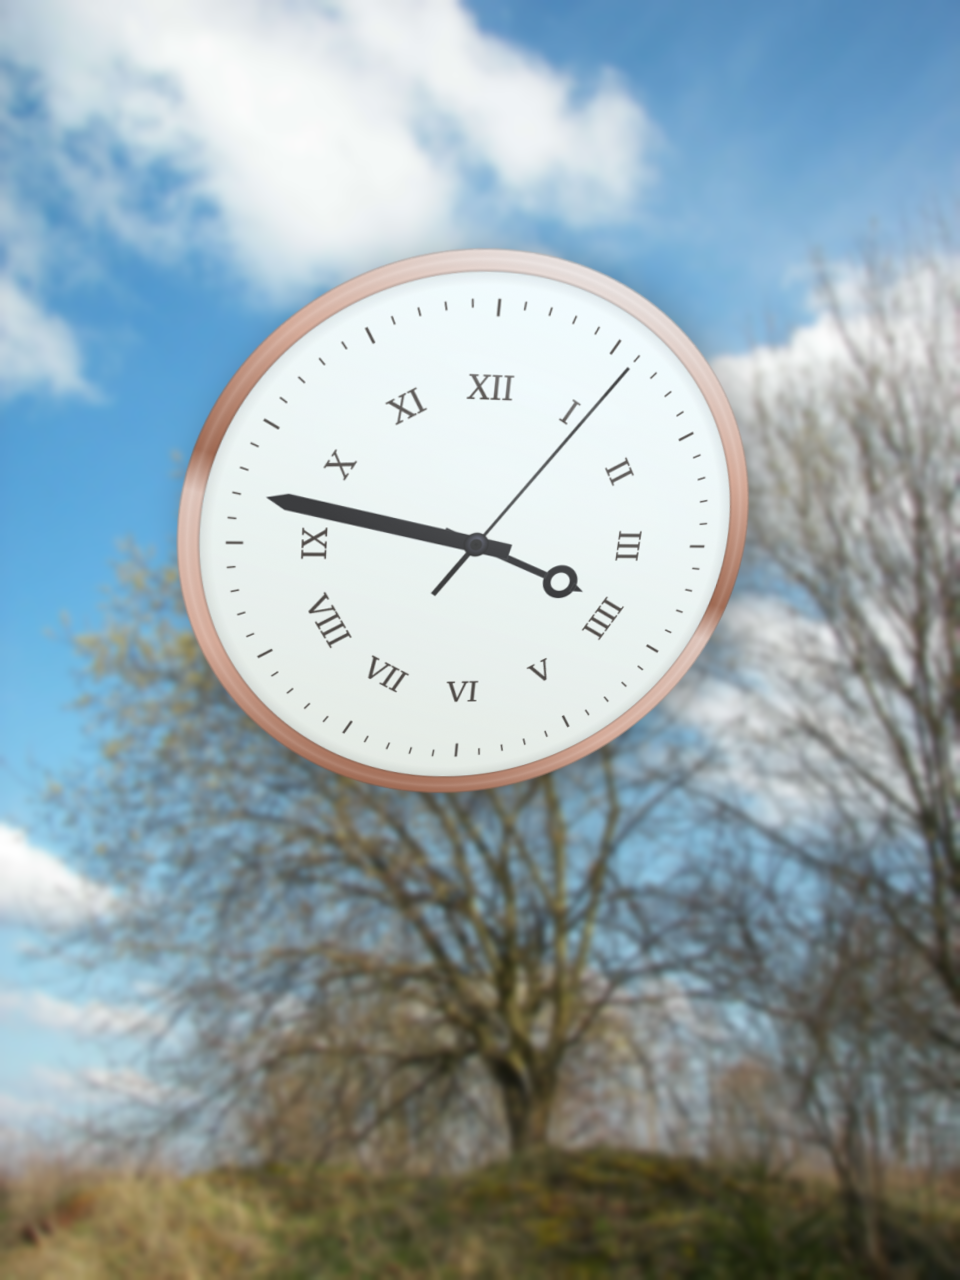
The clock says {"hour": 3, "minute": 47, "second": 6}
